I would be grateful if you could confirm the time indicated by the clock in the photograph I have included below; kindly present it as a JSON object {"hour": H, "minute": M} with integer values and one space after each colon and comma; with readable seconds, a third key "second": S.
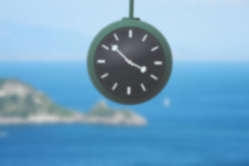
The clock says {"hour": 3, "minute": 52}
